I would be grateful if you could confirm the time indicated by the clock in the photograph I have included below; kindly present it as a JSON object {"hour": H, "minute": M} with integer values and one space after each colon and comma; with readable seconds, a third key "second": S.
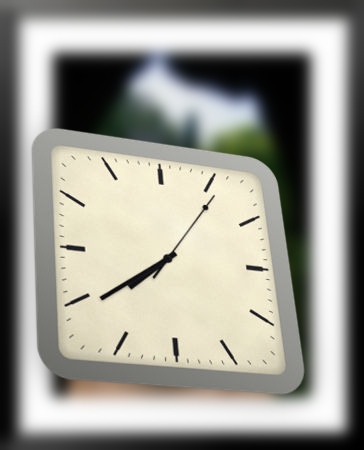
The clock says {"hour": 7, "minute": 39, "second": 6}
